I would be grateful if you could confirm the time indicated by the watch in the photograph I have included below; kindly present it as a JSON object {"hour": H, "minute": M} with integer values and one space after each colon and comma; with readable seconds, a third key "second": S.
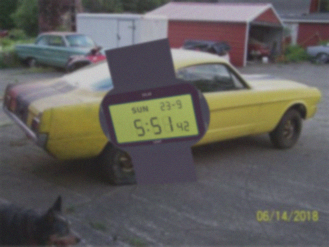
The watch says {"hour": 5, "minute": 51}
